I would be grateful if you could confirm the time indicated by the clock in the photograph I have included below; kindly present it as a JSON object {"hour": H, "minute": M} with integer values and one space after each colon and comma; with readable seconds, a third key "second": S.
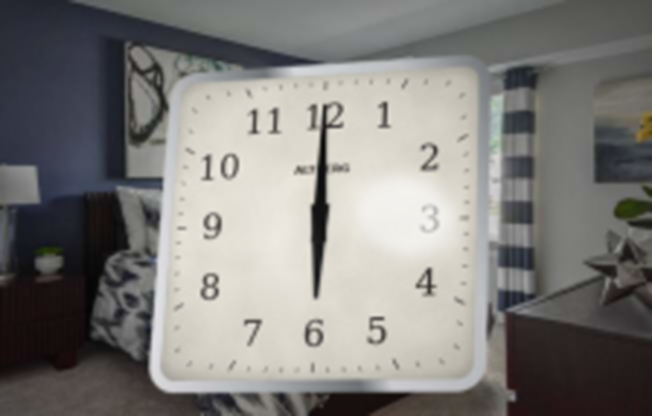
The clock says {"hour": 6, "minute": 0}
